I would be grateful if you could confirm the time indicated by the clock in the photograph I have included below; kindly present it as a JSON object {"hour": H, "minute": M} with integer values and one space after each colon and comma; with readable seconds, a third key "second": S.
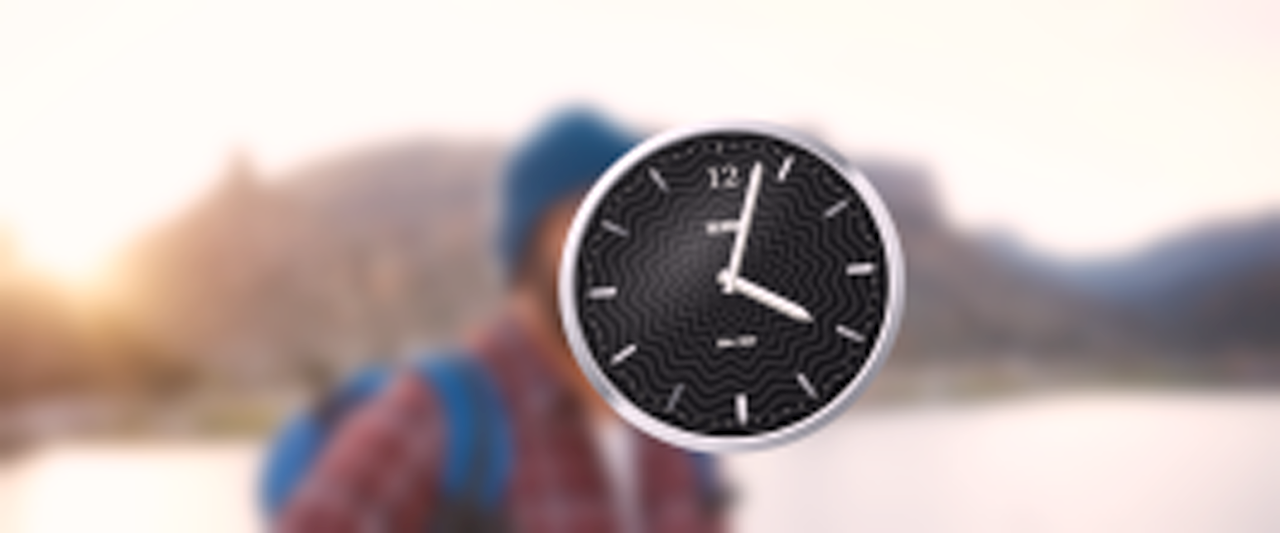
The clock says {"hour": 4, "minute": 3}
